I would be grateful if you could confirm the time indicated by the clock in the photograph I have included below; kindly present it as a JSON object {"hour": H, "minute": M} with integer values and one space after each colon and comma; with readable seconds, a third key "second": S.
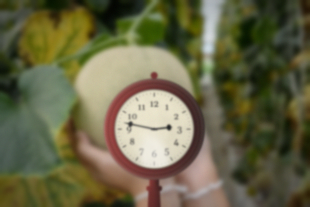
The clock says {"hour": 2, "minute": 47}
